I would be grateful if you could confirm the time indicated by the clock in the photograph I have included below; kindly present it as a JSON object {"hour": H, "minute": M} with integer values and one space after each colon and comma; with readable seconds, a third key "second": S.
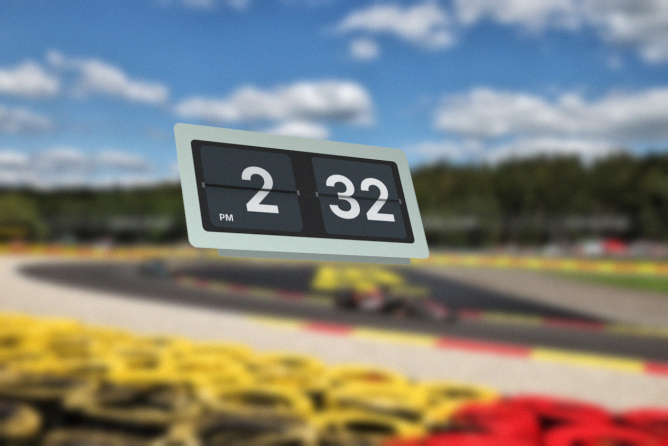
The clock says {"hour": 2, "minute": 32}
